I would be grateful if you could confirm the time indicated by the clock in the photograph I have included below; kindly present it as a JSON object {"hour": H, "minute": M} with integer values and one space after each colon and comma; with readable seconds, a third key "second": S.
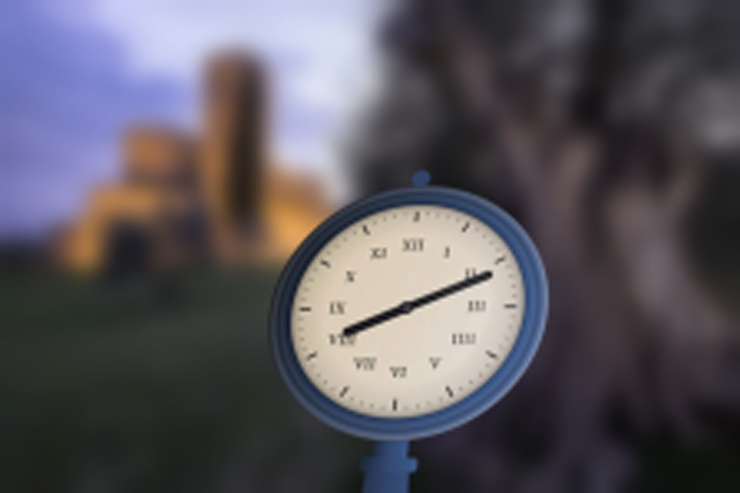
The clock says {"hour": 8, "minute": 11}
